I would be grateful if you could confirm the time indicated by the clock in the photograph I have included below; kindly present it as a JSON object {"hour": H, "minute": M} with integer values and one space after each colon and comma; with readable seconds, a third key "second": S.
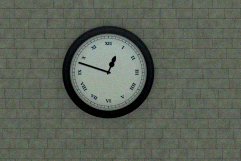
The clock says {"hour": 12, "minute": 48}
